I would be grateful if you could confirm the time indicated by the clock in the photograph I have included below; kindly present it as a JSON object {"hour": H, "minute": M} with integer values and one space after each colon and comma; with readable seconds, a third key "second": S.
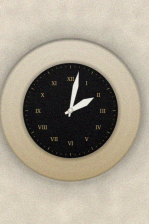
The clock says {"hour": 2, "minute": 2}
